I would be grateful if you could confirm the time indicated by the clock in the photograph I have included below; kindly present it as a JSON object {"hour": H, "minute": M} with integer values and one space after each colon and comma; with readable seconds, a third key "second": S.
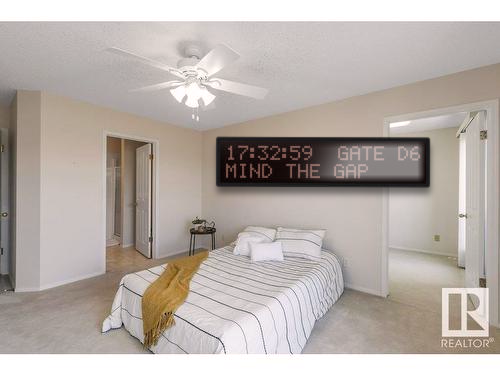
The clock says {"hour": 17, "minute": 32, "second": 59}
